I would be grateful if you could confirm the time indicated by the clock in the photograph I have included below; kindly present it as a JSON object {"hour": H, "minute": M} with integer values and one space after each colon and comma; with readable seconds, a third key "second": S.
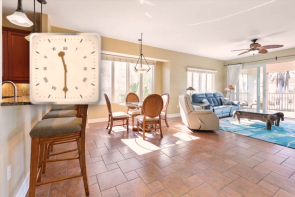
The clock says {"hour": 11, "minute": 30}
